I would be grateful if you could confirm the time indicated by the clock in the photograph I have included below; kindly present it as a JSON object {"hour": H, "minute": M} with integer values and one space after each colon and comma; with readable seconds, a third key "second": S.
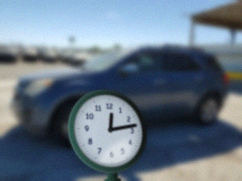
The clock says {"hour": 12, "minute": 13}
